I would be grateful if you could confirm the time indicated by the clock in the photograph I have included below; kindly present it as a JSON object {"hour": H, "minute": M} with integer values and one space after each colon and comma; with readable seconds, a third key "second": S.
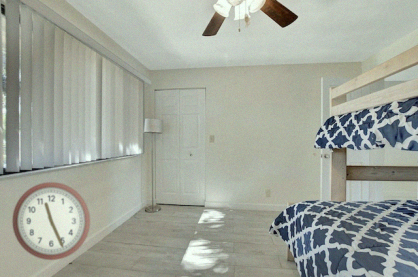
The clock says {"hour": 11, "minute": 26}
